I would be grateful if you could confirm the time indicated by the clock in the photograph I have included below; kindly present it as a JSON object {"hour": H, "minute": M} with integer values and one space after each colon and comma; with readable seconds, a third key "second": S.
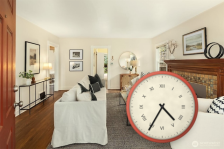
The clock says {"hour": 4, "minute": 35}
